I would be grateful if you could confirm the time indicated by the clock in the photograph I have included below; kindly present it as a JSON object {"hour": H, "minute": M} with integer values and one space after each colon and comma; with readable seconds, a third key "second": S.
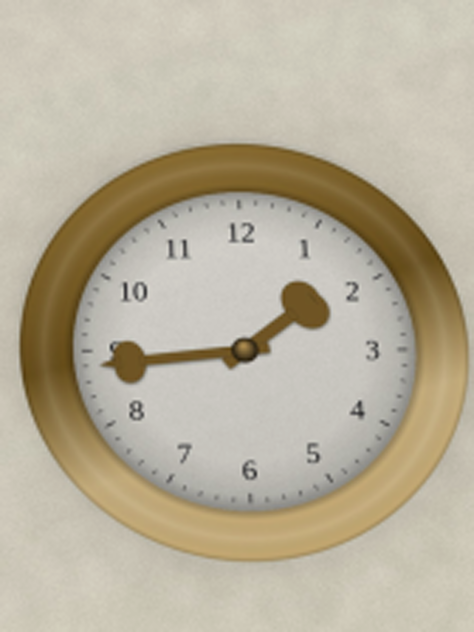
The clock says {"hour": 1, "minute": 44}
